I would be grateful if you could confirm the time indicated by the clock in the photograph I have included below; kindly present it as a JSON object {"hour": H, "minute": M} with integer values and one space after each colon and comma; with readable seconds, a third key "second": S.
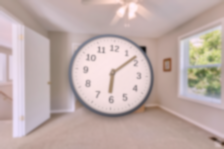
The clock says {"hour": 6, "minute": 8}
